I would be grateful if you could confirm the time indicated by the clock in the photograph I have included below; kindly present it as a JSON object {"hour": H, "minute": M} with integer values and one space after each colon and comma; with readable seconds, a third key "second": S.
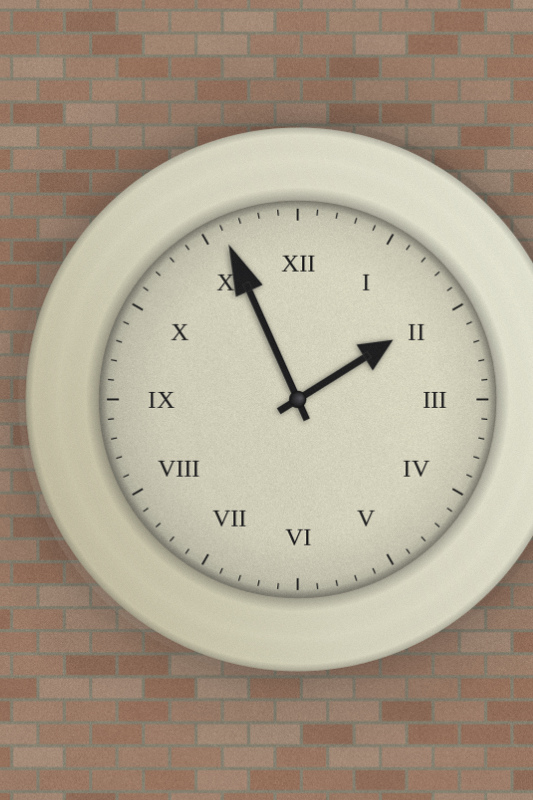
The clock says {"hour": 1, "minute": 56}
